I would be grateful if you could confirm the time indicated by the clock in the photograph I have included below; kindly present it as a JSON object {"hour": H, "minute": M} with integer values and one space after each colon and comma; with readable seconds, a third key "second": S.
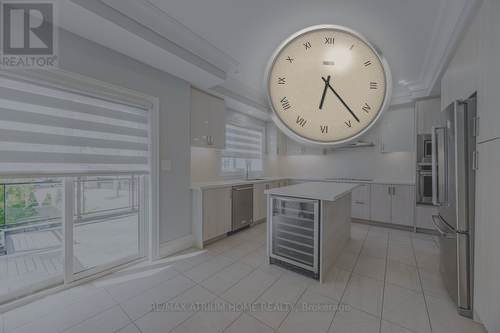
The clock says {"hour": 6, "minute": 23}
